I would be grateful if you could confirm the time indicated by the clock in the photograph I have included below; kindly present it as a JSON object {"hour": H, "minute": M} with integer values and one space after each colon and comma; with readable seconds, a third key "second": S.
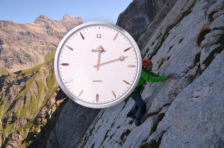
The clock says {"hour": 12, "minute": 12}
